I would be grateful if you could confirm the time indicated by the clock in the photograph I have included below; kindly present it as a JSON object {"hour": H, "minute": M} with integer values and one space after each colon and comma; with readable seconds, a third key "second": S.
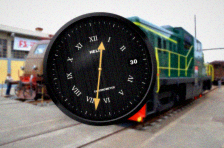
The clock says {"hour": 12, "minute": 33}
